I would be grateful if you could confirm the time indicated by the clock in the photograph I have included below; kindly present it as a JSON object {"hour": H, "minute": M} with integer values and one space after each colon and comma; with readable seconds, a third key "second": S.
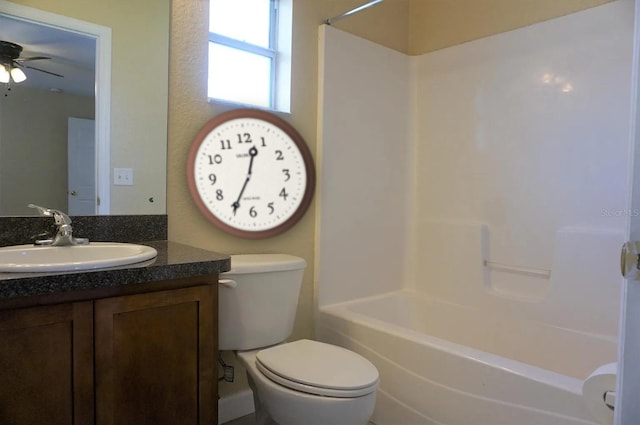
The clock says {"hour": 12, "minute": 35}
